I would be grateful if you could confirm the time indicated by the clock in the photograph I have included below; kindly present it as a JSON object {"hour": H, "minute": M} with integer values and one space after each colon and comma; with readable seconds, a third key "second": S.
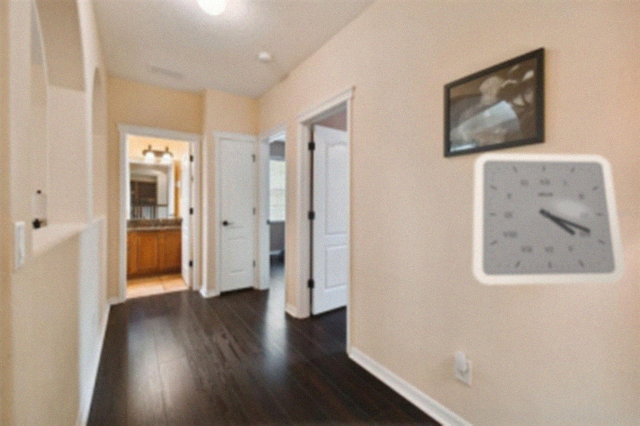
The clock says {"hour": 4, "minute": 19}
